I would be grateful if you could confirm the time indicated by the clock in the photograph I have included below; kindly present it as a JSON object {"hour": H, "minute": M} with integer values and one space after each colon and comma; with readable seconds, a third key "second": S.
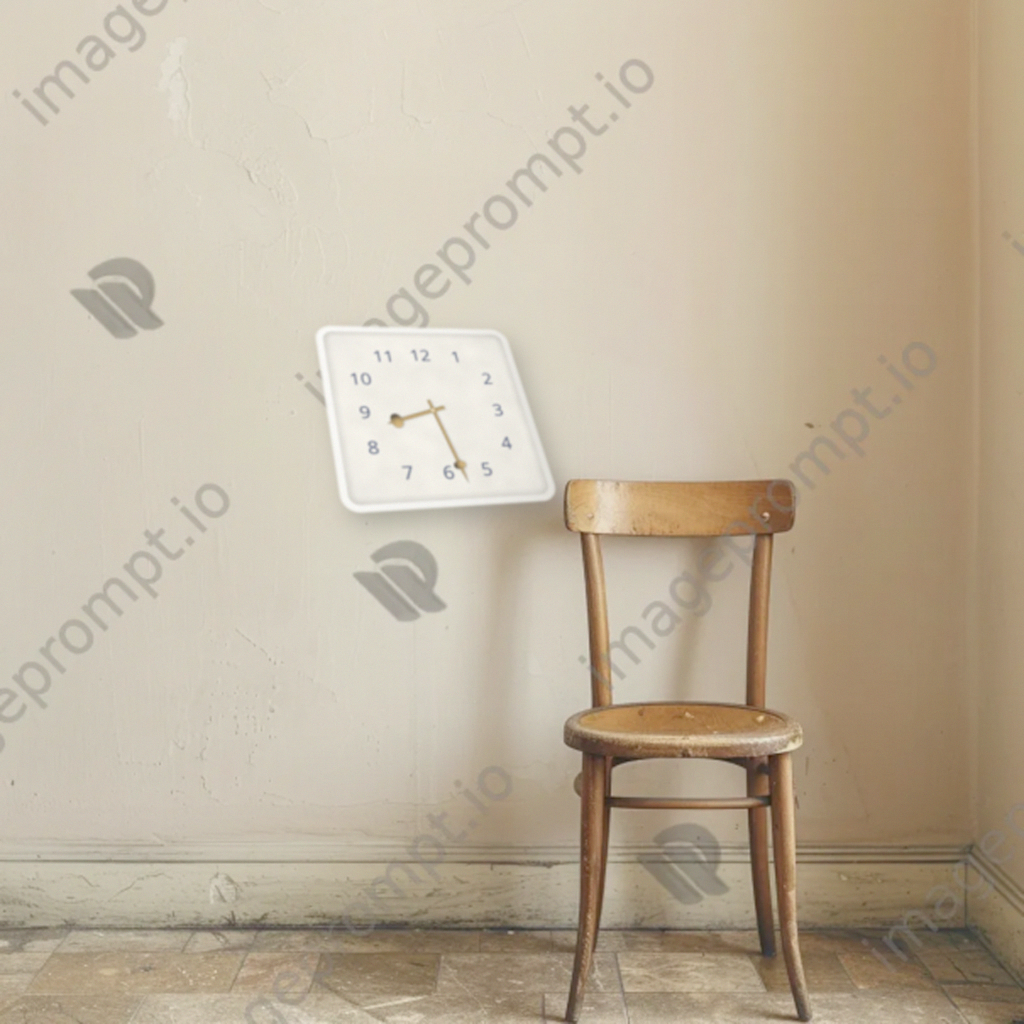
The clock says {"hour": 8, "minute": 28}
